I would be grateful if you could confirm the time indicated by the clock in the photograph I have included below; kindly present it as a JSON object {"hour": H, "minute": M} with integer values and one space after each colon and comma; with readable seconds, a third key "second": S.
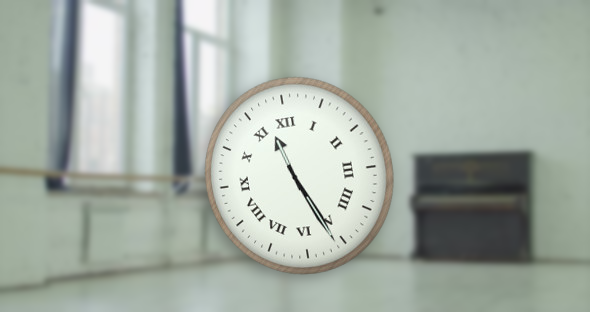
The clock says {"hour": 11, "minute": 26}
